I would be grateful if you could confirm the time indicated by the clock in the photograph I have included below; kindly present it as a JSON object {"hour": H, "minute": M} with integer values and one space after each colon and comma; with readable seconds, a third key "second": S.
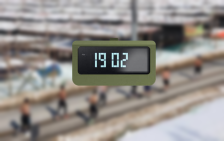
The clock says {"hour": 19, "minute": 2}
